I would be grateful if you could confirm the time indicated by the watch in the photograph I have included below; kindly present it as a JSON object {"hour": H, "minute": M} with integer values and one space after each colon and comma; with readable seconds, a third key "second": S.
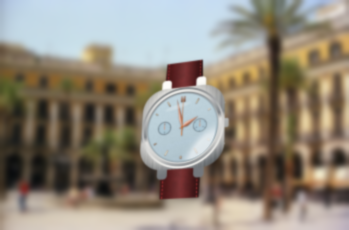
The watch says {"hour": 1, "minute": 58}
